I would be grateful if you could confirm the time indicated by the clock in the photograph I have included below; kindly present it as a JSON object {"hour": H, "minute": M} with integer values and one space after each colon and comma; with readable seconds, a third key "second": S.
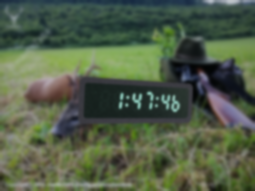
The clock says {"hour": 1, "minute": 47, "second": 46}
